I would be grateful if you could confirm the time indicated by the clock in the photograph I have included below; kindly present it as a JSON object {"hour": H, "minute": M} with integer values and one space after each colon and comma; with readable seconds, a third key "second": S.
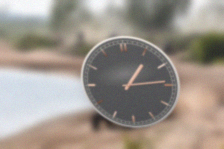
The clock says {"hour": 1, "minute": 14}
